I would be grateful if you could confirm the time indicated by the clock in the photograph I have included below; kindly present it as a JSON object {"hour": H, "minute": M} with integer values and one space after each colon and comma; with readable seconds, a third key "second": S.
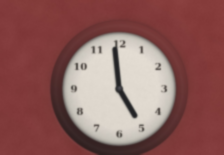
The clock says {"hour": 4, "minute": 59}
